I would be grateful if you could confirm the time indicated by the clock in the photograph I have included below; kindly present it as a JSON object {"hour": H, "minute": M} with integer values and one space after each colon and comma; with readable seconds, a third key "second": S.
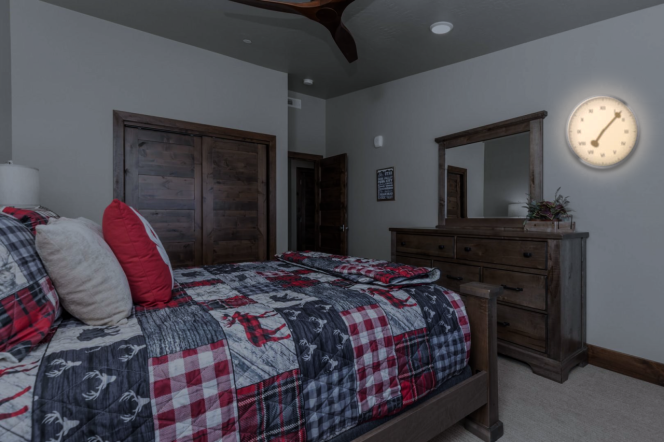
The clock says {"hour": 7, "minute": 7}
